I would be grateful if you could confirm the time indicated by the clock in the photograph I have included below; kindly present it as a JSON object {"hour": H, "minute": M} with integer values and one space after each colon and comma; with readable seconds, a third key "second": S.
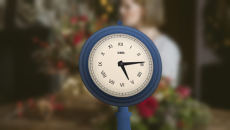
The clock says {"hour": 5, "minute": 14}
